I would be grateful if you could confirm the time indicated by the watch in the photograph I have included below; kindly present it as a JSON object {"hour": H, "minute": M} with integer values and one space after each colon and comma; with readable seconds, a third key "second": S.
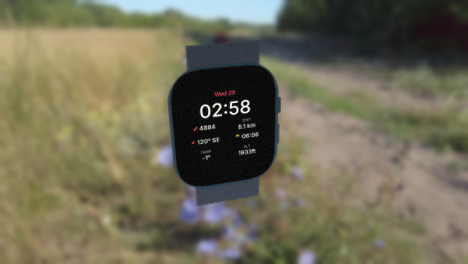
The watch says {"hour": 2, "minute": 58}
